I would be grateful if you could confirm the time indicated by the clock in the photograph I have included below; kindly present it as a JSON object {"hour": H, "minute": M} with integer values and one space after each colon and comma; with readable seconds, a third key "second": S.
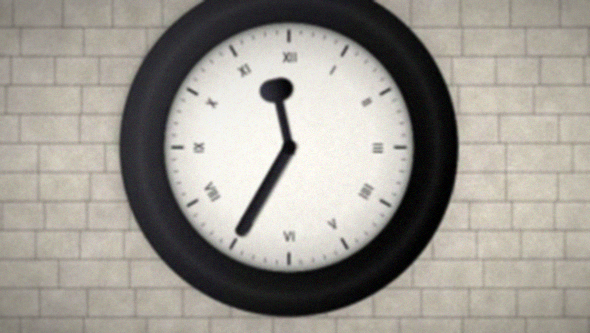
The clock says {"hour": 11, "minute": 35}
